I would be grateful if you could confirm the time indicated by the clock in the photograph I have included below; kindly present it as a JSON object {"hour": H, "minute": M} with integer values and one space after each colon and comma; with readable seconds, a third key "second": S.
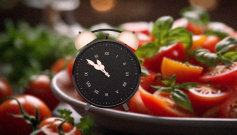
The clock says {"hour": 10, "minute": 51}
